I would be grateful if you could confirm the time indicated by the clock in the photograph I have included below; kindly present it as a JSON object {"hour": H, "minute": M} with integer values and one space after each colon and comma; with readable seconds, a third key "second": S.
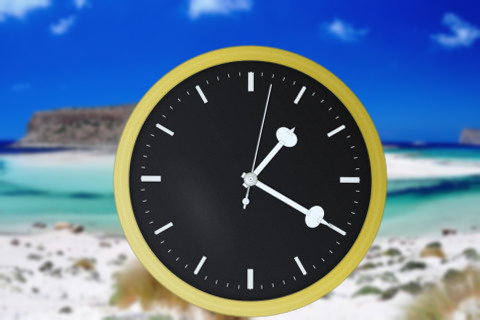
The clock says {"hour": 1, "minute": 20, "second": 2}
